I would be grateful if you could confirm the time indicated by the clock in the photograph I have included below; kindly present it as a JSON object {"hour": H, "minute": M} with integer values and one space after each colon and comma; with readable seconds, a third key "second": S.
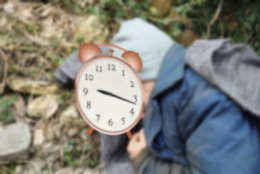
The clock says {"hour": 9, "minute": 17}
